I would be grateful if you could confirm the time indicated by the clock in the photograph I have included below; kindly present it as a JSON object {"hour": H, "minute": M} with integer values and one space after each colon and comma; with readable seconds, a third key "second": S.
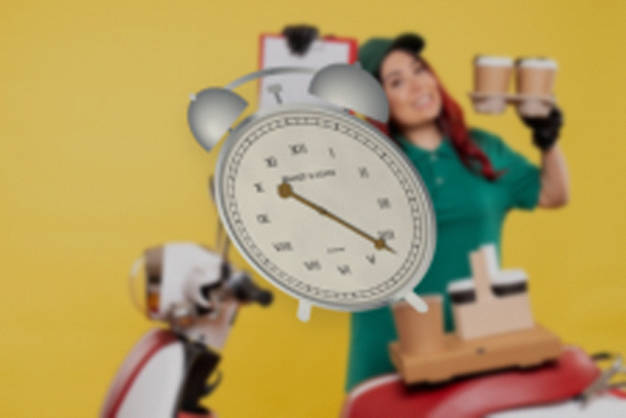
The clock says {"hour": 10, "minute": 22}
